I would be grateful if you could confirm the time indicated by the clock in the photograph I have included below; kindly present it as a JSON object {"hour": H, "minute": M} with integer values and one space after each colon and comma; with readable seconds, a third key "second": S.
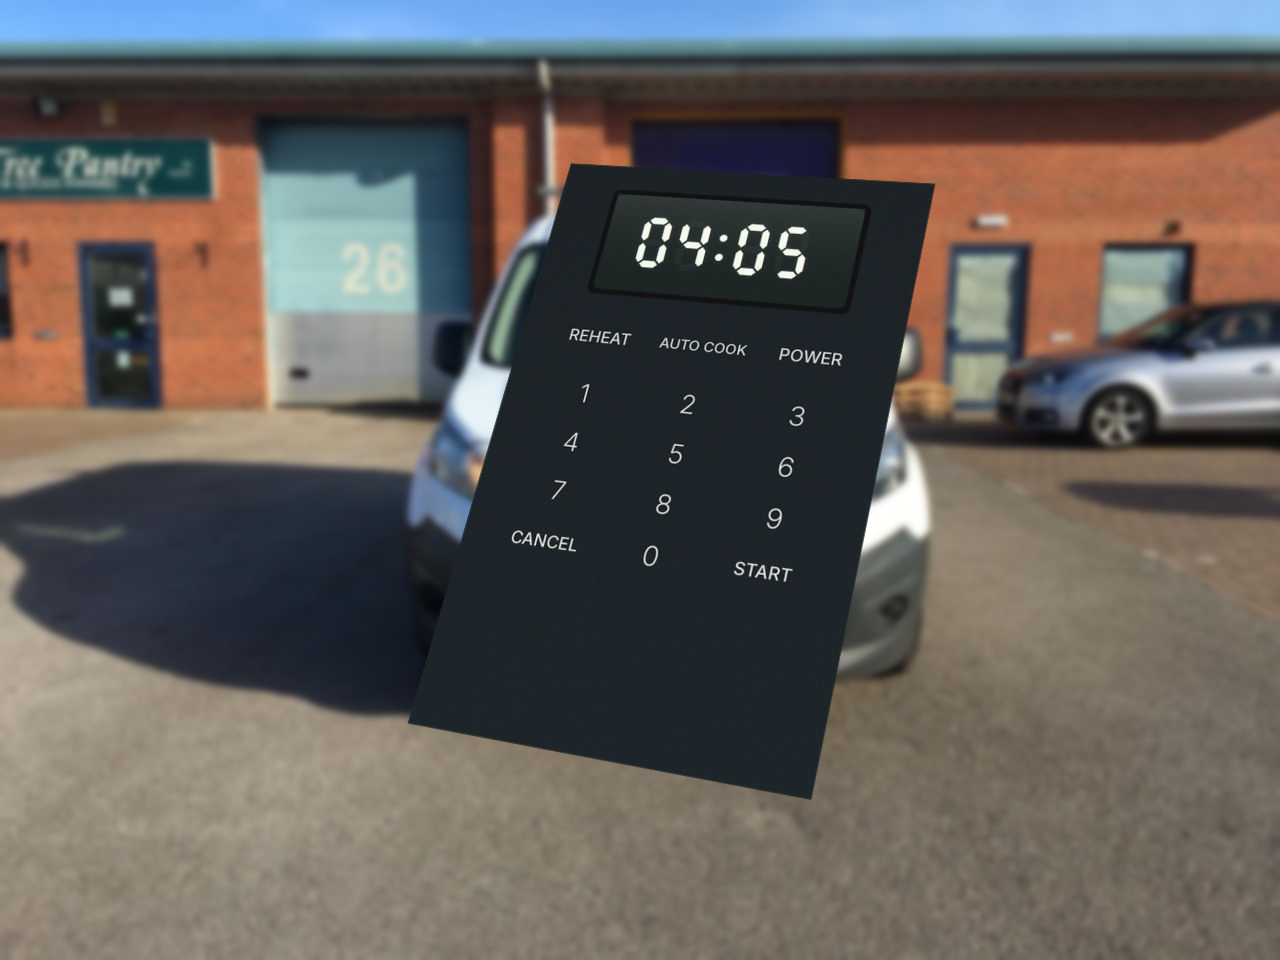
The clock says {"hour": 4, "minute": 5}
